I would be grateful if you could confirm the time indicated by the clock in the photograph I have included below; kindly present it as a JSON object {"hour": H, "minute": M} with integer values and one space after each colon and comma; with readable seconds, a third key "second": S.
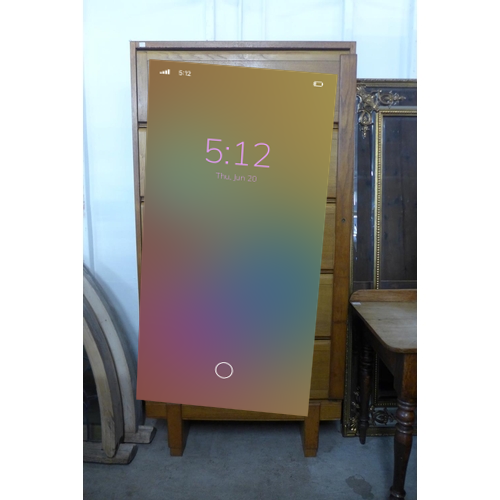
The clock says {"hour": 5, "minute": 12}
